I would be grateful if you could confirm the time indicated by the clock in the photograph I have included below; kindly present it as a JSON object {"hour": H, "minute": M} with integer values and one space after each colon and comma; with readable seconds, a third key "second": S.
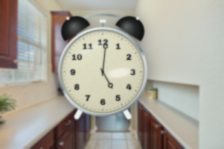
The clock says {"hour": 5, "minute": 1}
